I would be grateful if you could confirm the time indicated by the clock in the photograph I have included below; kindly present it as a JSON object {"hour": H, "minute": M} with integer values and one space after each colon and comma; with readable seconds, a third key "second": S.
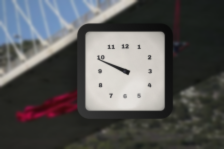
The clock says {"hour": 9, "minute": 49}
